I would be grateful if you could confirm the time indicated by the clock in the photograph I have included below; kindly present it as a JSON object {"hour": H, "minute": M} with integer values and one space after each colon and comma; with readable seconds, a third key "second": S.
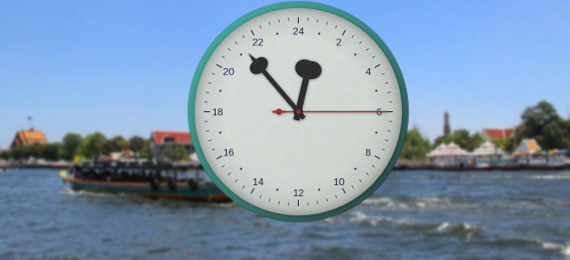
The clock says {"hour": 0, "minute": 53, "second": 15}
